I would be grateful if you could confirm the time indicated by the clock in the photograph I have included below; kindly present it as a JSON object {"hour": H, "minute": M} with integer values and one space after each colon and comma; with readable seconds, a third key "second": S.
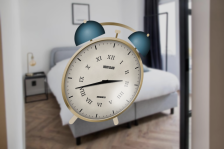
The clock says {"hour": 2, "minute": 42}
